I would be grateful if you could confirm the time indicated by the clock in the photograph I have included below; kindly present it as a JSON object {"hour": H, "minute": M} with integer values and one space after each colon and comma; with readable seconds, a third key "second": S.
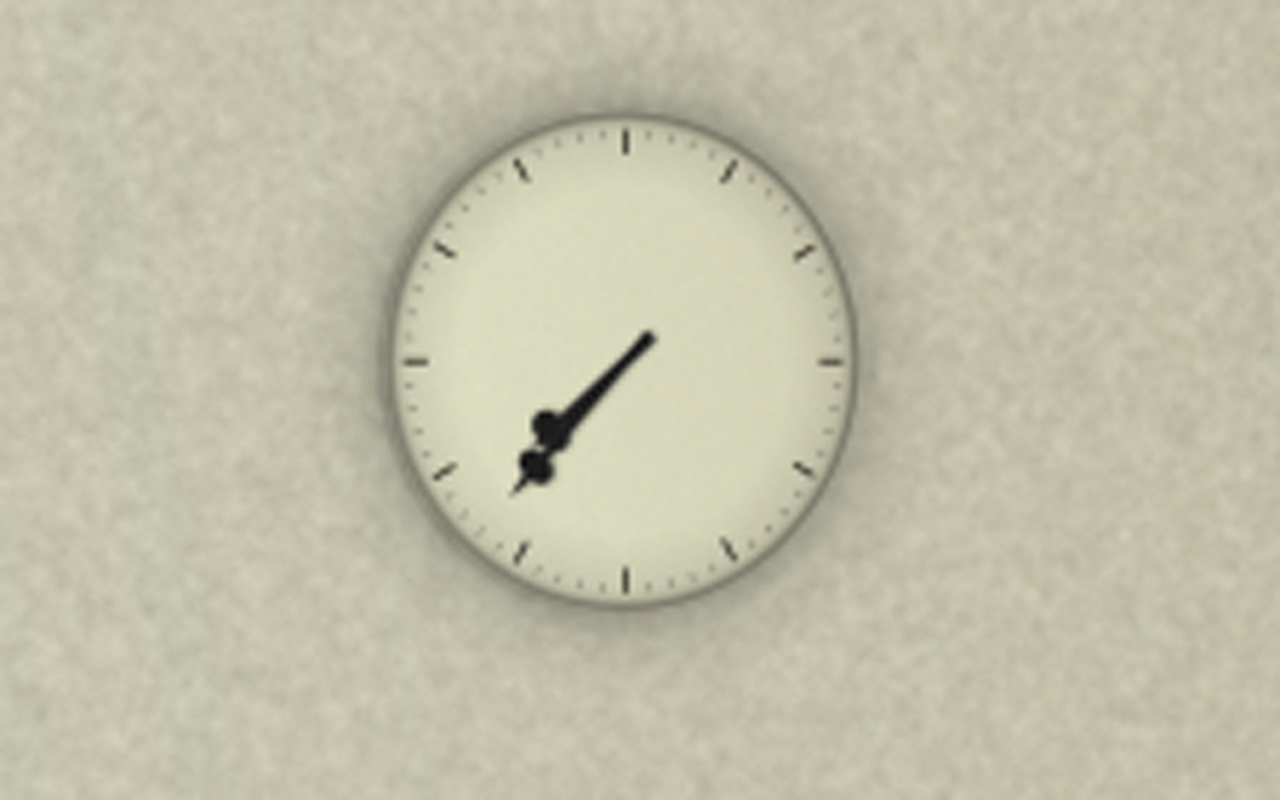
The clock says {"hour": 7, "minute": 37}
